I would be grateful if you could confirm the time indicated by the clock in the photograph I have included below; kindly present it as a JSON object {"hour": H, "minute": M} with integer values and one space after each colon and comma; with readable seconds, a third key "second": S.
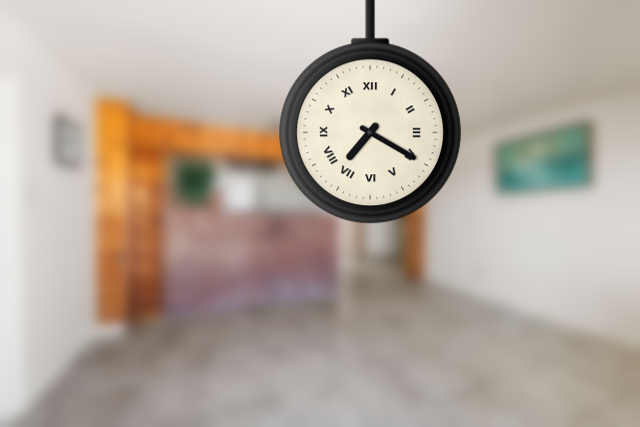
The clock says {"hour": 7, "minute": 20}
